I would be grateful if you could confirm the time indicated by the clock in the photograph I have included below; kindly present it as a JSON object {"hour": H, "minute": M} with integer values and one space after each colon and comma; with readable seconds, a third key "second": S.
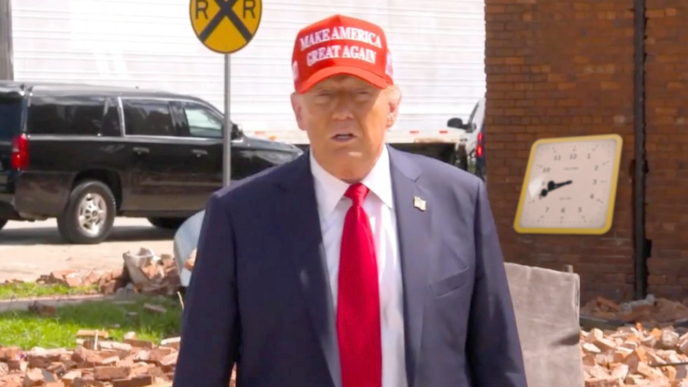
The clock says {"hour": 8, "minute": 41}
